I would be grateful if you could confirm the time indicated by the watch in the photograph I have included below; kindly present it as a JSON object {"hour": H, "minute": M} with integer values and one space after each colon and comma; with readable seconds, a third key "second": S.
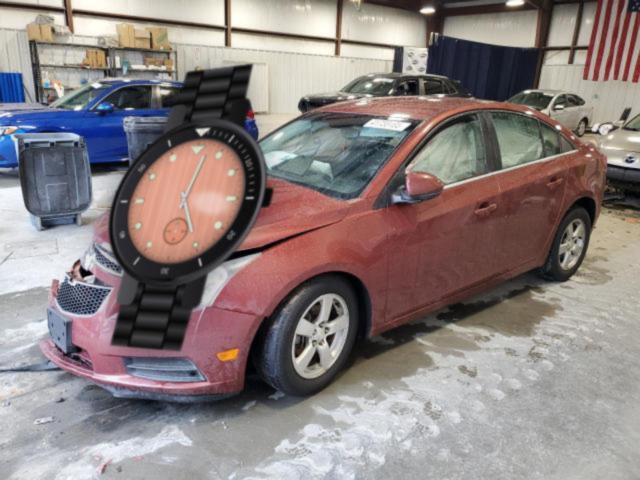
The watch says {"hour": 5, "minute": 2}
